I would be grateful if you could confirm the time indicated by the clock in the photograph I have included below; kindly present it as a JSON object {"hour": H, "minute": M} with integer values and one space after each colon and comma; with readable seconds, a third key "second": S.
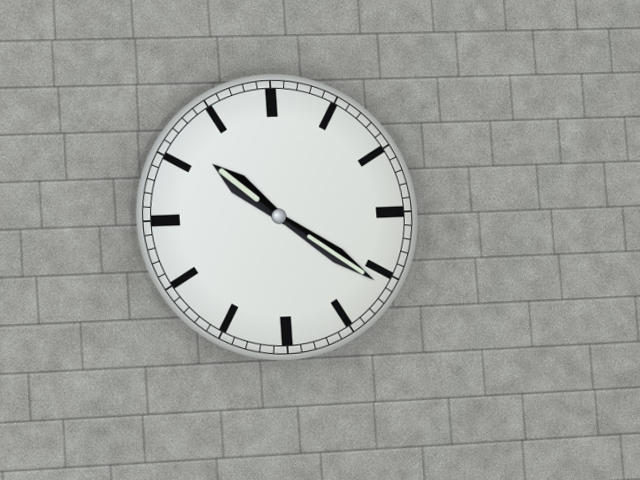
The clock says {"hour": 10, "minute": 21}
